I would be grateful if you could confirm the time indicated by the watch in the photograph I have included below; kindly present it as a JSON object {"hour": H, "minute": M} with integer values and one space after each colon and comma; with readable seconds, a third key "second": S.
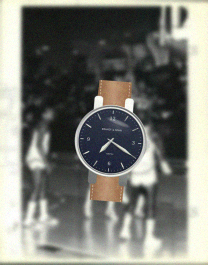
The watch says {"hour": 7, "minute": 20}
